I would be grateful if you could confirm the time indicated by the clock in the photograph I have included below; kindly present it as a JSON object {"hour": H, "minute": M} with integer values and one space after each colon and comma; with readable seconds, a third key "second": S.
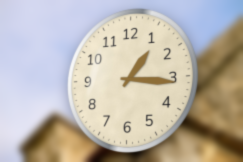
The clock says {"hour": 1, "minute": 16}
